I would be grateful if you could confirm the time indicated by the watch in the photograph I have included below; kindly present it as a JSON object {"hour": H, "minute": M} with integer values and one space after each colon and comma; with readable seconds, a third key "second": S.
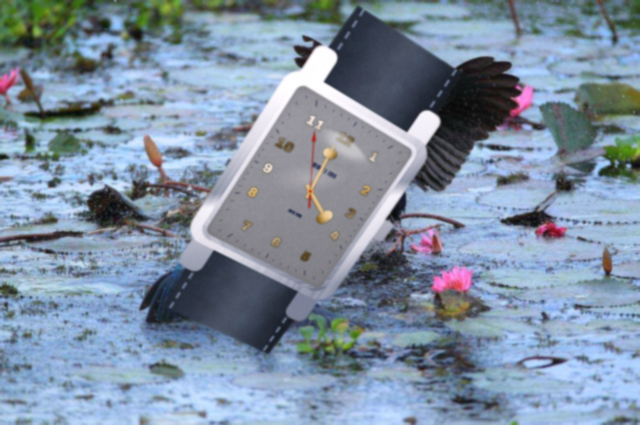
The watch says {"hour": 3, "minute": 58, "second": 55}
